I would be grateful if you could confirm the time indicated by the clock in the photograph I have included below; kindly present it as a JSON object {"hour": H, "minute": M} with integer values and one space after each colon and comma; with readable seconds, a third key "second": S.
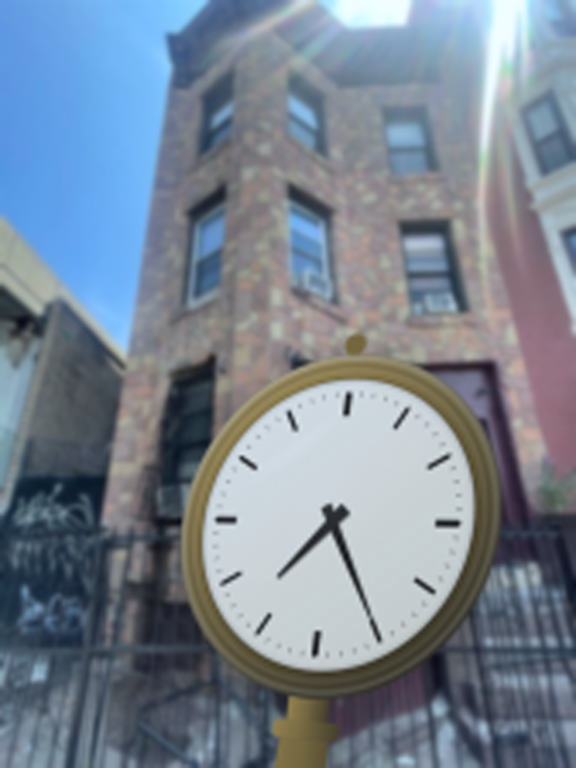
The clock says {"hour": 7, "minute": 25}
